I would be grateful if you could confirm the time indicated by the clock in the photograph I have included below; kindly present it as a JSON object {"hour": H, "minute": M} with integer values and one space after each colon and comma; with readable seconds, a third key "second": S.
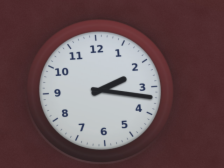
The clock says {"hour": 2, "minute": 17}
